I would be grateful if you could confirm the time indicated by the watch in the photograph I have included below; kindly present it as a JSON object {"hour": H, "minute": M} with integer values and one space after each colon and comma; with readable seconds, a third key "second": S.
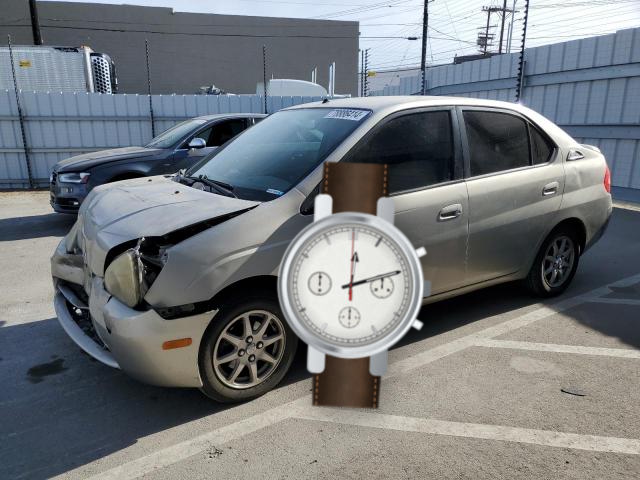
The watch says {"hour": 12, "minute": 12}
